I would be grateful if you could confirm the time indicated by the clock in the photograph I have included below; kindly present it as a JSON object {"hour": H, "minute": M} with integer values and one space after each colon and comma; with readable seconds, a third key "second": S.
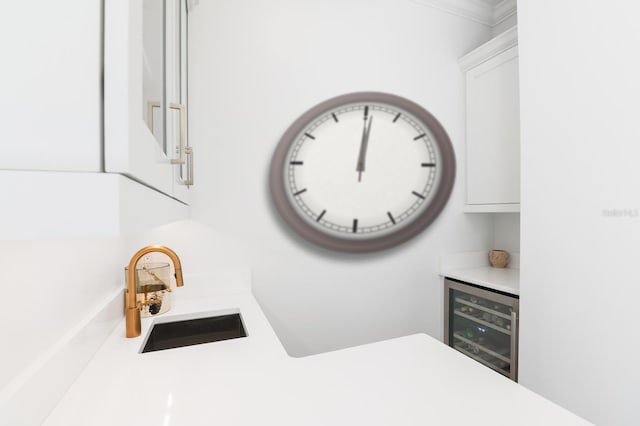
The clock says {"hour": 12, "minute": 1, "second": 0}
